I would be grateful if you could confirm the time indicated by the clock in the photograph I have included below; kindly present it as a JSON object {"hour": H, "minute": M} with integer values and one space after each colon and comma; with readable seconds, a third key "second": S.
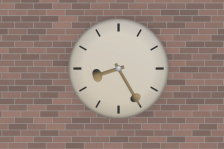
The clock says {"hour": 8, "minute": 25}
